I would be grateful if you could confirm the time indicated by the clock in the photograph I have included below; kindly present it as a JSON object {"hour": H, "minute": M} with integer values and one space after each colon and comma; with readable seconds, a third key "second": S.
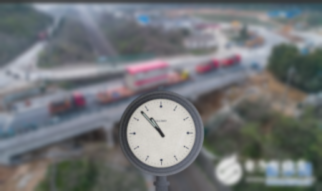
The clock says {"hour": 10, "minute": 53}
